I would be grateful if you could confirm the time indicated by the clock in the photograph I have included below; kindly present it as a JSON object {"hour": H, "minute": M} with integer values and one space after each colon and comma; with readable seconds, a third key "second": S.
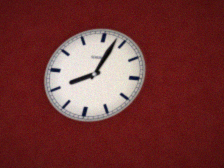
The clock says {"hour": 8, "minute": 3}
